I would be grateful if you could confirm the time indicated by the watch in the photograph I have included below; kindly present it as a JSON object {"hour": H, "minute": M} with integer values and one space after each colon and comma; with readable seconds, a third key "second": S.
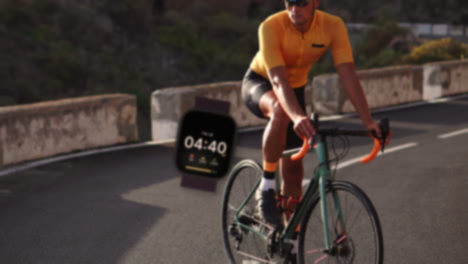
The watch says {"hour": 4, "minute": 40}
